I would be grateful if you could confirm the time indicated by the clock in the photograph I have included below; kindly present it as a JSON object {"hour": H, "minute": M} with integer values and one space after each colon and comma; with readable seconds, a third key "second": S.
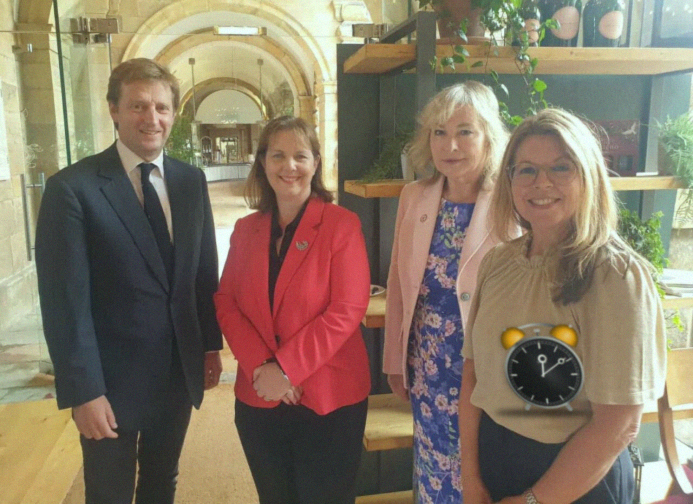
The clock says {"hour": 12, "minute": 9}
